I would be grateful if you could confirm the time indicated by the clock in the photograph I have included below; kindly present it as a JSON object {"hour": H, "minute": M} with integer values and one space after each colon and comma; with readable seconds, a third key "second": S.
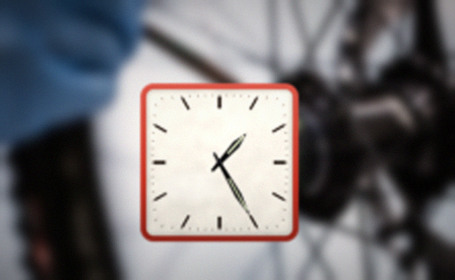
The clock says {"hour": 1, "minute": 25}
